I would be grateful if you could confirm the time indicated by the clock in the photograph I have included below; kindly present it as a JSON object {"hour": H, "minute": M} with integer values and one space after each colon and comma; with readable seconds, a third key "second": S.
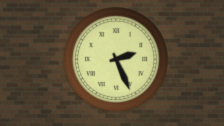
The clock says {"hour": 2, "minute": 26}
